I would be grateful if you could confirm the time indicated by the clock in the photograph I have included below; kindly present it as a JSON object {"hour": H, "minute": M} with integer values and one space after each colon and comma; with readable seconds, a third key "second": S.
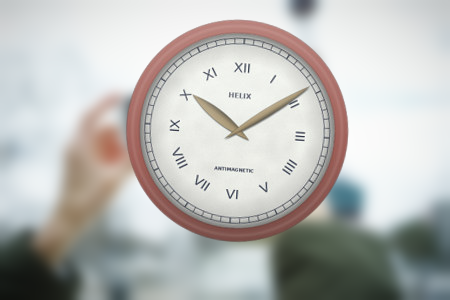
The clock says {"hour": 10, "minute": 9}
